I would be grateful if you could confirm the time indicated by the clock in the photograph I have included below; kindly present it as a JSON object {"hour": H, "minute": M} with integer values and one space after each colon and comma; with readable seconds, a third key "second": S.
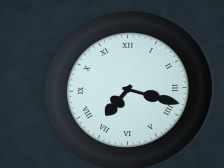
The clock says {"hour": 7, "minute": 18}
